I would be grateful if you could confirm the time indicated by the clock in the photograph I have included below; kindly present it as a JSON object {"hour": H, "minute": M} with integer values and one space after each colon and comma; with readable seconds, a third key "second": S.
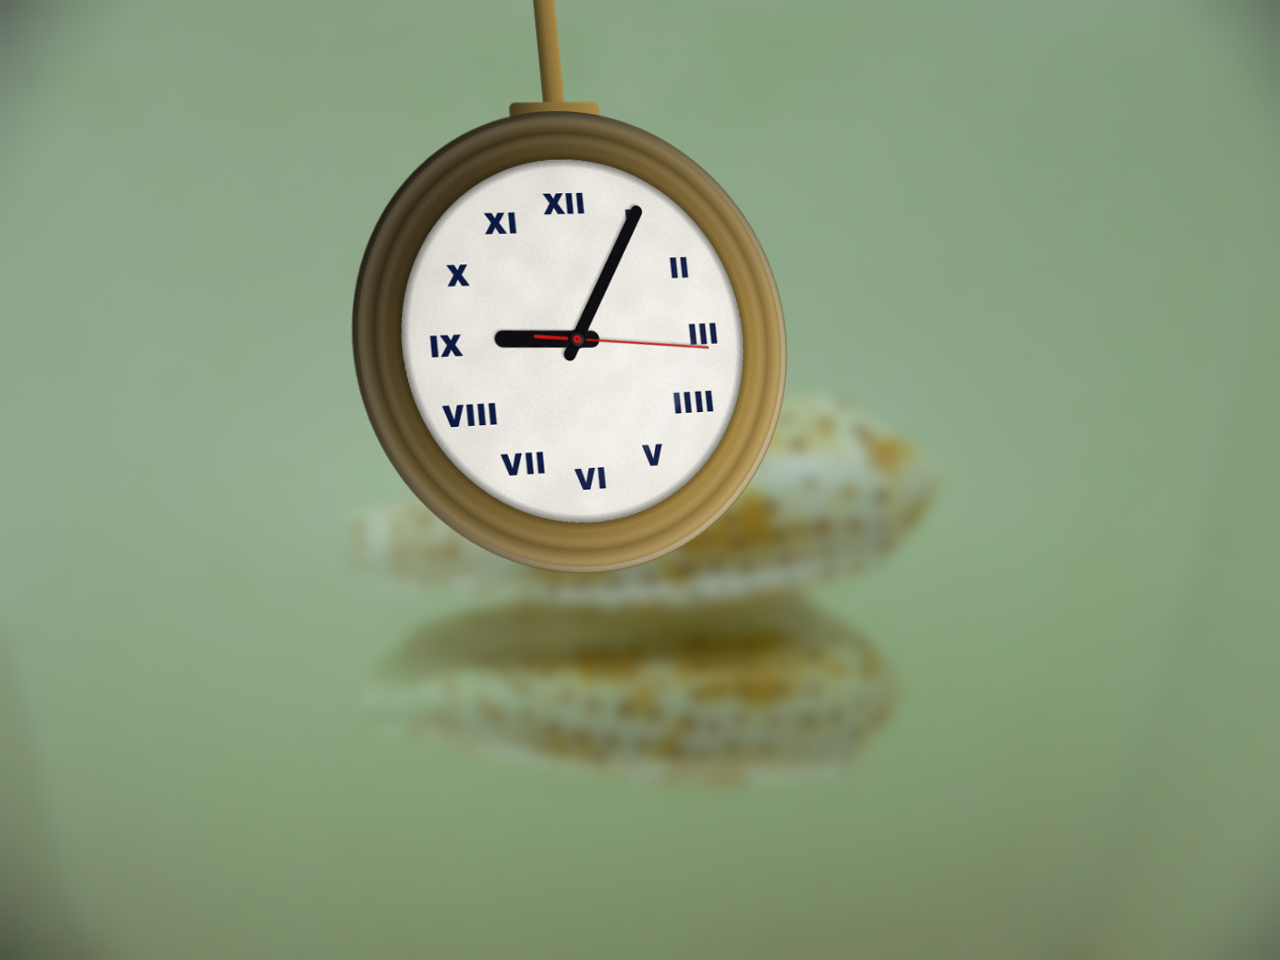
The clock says {"hour": 9, "minute": 5, "second": 16}
